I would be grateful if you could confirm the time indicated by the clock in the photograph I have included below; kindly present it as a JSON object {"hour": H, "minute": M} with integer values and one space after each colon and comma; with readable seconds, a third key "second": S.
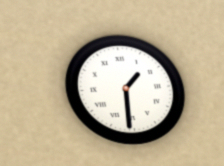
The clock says {"hour": 1, "minute": 31}
